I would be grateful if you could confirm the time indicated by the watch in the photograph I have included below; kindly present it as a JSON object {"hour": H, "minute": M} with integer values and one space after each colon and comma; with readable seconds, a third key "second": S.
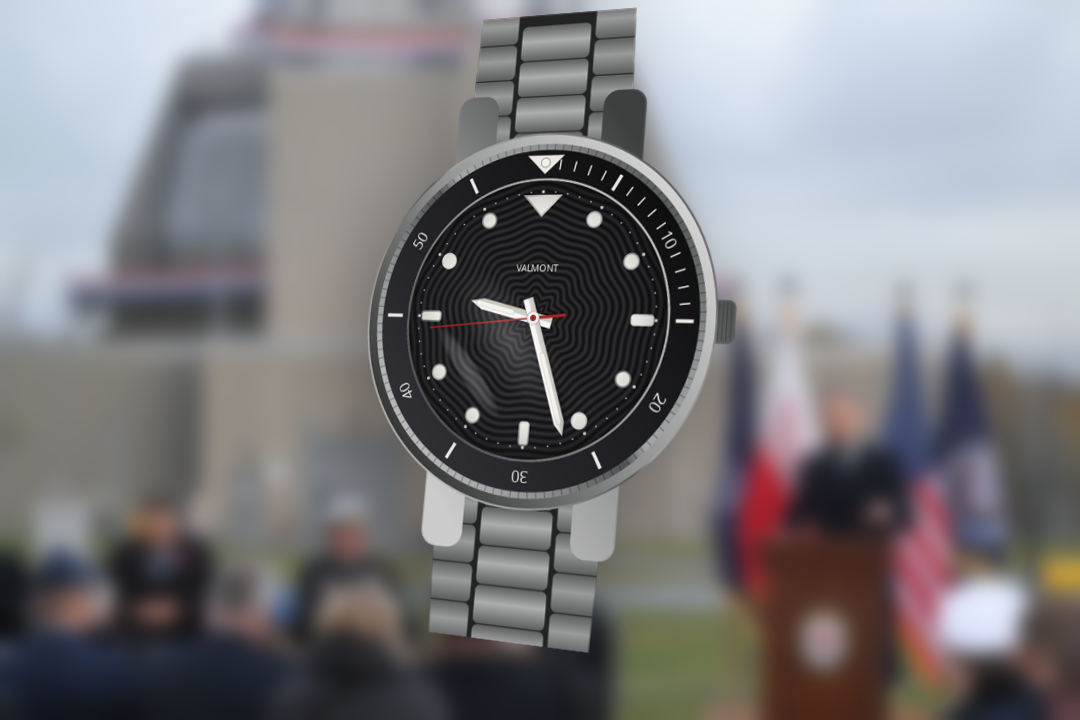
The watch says {"hour": 9, "minute": 26, "second": 44}
